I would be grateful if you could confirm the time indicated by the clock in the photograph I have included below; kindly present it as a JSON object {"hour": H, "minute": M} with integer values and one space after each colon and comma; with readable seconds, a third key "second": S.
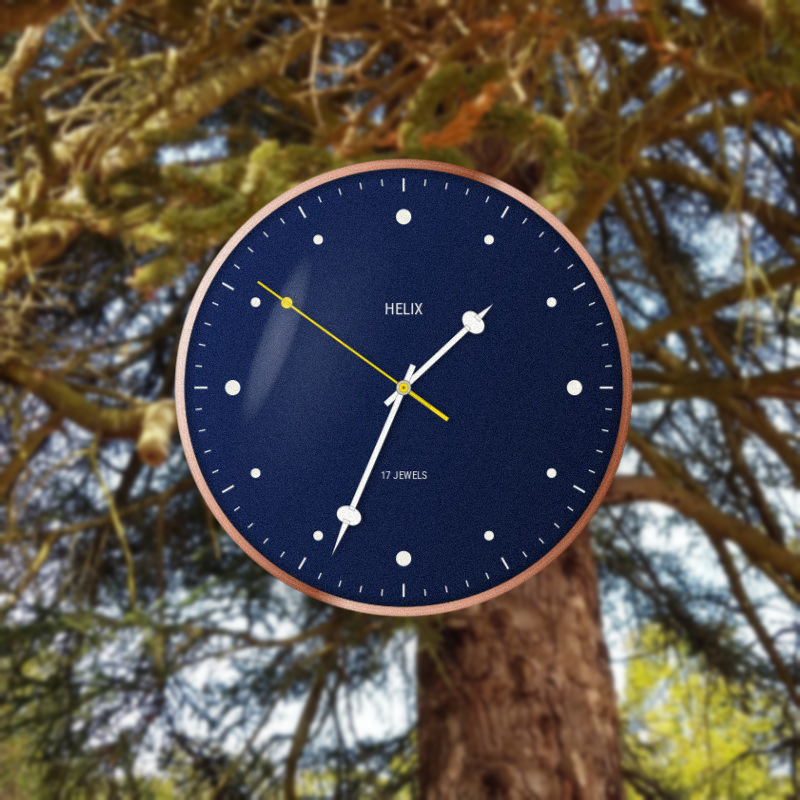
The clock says {"hour": 1, "minute": 33, "second": 51}
